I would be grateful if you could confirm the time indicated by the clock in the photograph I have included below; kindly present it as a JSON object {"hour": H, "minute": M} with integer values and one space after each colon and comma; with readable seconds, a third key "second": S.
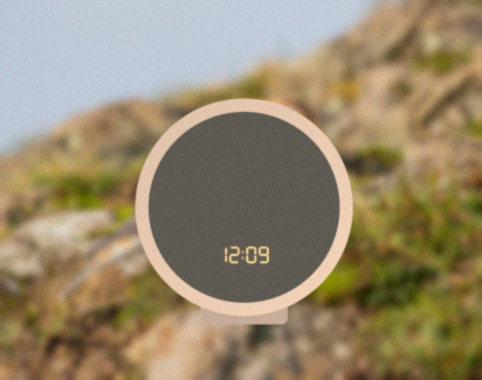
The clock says {"hour": 12, "minute": 9}
